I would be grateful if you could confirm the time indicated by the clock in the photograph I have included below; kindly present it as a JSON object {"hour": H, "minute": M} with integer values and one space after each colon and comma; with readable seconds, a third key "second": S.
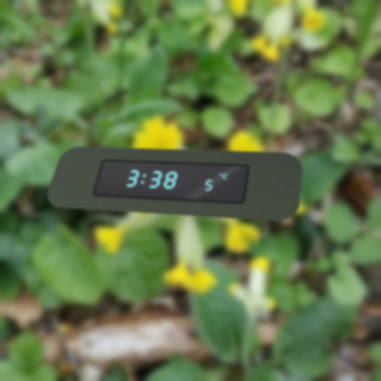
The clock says {"hour": 3, "minute": 38}
